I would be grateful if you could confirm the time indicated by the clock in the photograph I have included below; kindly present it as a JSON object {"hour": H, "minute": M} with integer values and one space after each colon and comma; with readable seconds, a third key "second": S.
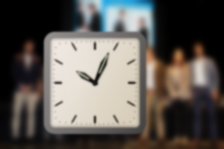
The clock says {"hour": 10, "minute": 4}
